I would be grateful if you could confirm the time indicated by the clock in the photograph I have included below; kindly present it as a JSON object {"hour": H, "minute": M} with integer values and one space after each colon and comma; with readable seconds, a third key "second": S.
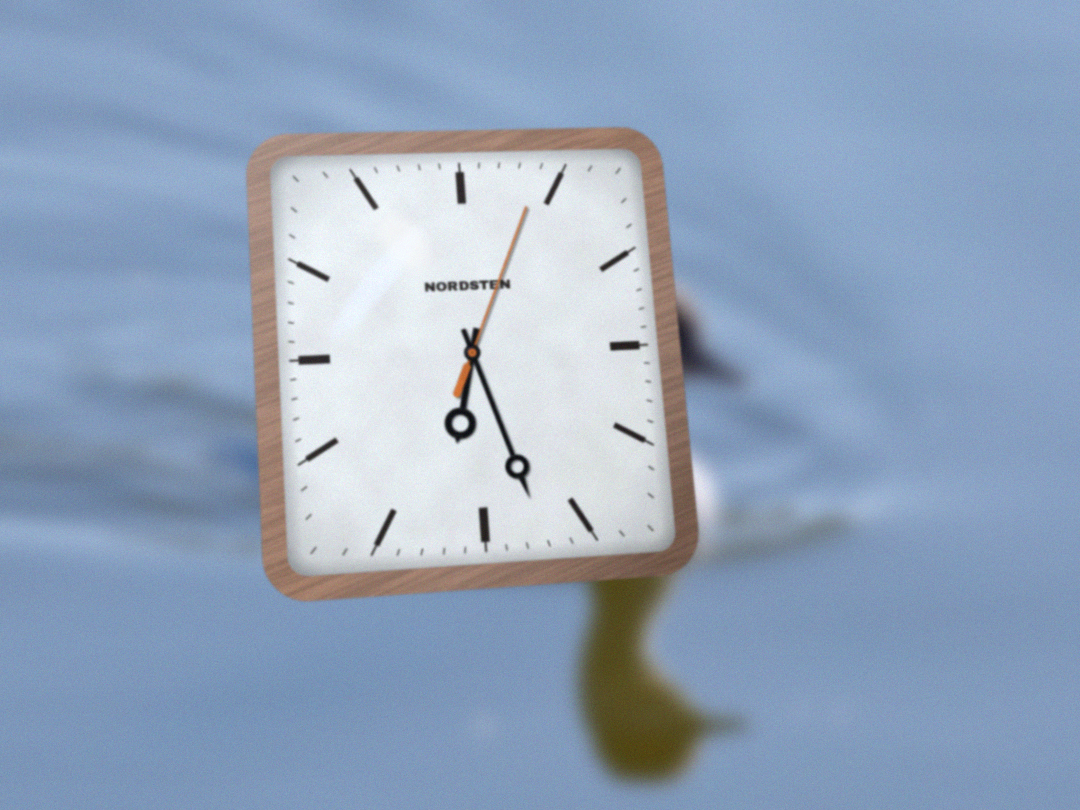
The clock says {"hour": 6, "minute": 27, "second": 4}
